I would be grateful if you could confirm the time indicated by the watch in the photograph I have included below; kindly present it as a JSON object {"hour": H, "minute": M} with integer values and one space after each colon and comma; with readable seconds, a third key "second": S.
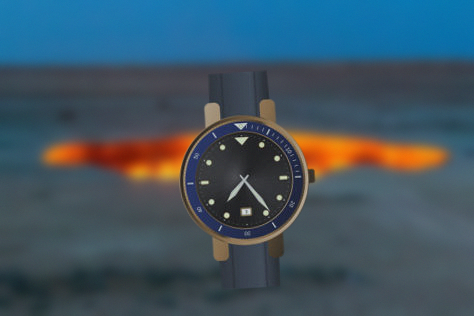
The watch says {"hour": 7, "minute": 24}
